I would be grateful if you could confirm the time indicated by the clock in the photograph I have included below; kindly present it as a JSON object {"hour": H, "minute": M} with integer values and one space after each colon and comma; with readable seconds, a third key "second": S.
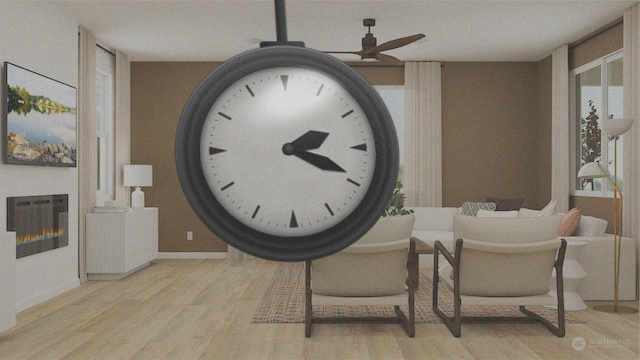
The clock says {"hour": 2, "minute": 19}
